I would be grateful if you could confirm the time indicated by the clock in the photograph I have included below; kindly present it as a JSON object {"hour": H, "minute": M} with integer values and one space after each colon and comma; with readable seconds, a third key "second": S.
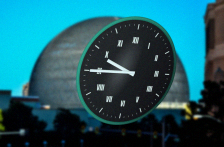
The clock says {"hour": 9, "minute": 45}
